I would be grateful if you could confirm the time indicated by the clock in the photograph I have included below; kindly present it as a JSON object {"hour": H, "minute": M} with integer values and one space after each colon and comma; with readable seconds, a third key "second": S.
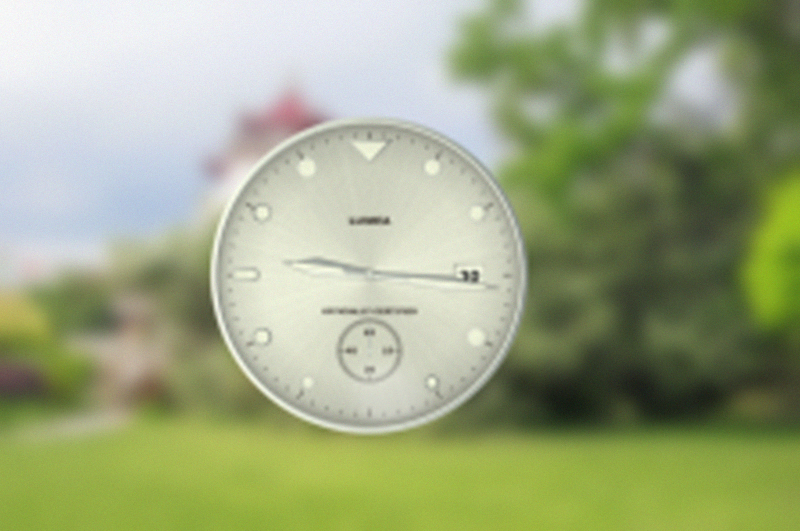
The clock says {"hour": 9, "minute": 16}
